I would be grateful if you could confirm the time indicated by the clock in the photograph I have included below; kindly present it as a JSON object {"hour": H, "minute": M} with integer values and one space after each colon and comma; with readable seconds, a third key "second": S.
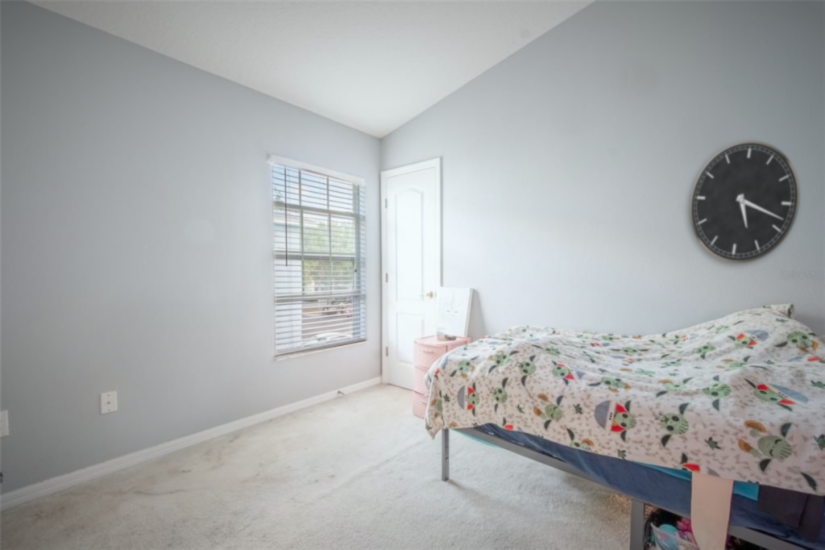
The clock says {"hour": 5, "minute": 18}
